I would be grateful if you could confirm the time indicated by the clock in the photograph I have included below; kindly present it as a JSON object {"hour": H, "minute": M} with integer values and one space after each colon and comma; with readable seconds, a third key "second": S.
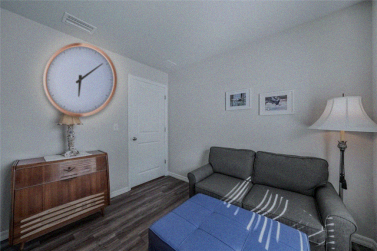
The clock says {"hour": 6, "minute": 9}
